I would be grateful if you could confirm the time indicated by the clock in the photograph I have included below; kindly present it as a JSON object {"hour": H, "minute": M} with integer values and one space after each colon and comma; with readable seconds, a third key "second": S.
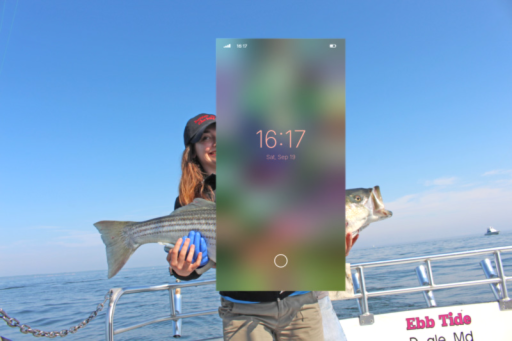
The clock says {"hour": 16, "minute": 17}
